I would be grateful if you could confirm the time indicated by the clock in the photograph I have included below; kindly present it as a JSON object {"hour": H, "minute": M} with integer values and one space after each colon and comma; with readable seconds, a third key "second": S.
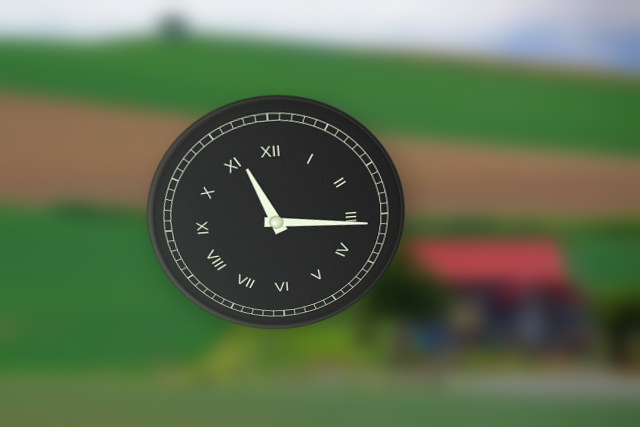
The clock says {"hour": 11, "minute": 16}
